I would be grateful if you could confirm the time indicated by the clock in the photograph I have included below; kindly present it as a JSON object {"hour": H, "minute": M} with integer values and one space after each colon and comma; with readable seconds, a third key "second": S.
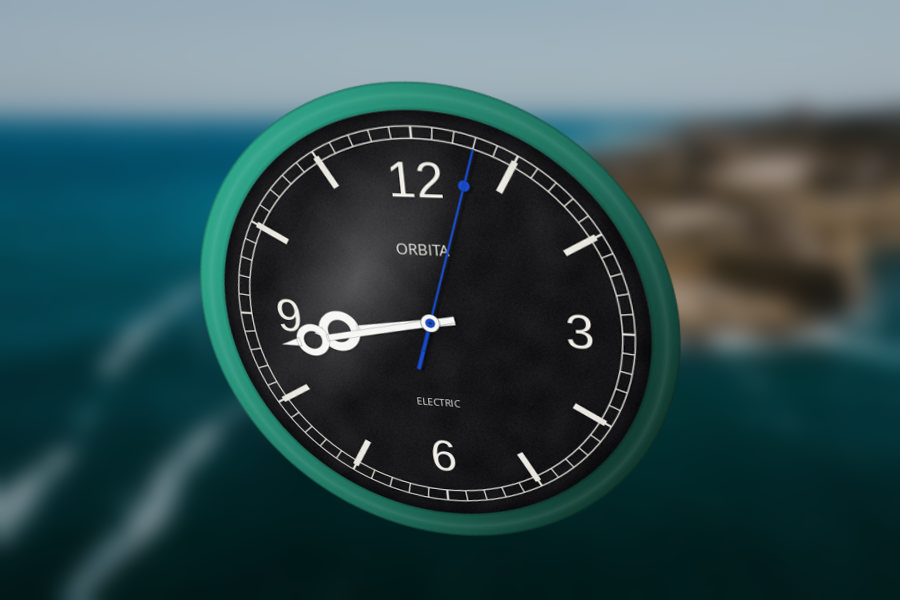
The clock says {"hour": 8, "minute": 43, "second": 3}
